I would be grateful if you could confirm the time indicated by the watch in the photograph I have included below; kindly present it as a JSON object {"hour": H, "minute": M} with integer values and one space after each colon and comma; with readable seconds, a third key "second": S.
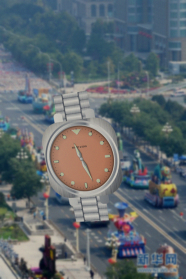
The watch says {"hour": 11, "minute": 27}
